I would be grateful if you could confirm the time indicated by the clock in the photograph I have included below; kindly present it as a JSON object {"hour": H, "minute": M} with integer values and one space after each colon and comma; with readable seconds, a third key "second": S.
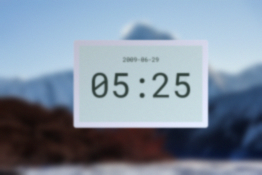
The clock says {"hour": 5, "minute": 25}
